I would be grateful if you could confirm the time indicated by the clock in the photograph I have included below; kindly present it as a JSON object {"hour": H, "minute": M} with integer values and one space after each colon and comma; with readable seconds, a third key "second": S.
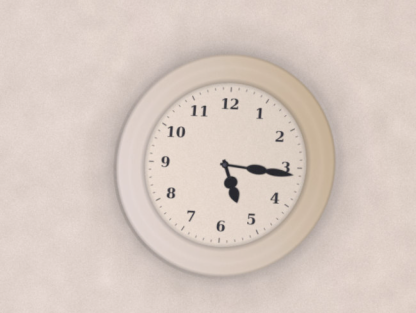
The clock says {"hour": 5, "minute": 16}
